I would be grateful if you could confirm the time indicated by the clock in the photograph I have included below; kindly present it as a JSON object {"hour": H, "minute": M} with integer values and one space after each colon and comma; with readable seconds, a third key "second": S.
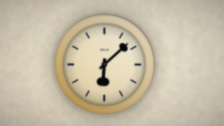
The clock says {"hour": 6, "minute": 8}
